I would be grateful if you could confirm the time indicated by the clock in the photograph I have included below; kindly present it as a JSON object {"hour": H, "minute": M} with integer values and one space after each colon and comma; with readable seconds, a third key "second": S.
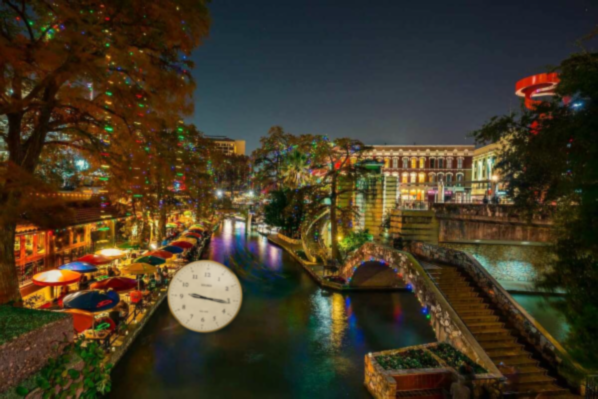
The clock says {"hour": 9, "minute": 16}
